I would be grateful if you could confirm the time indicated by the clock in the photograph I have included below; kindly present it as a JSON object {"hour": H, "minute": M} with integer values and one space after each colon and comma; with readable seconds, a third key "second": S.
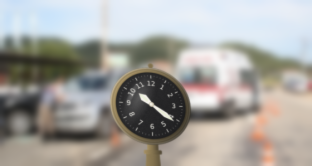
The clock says {"hour": 10, "minute": 21}
